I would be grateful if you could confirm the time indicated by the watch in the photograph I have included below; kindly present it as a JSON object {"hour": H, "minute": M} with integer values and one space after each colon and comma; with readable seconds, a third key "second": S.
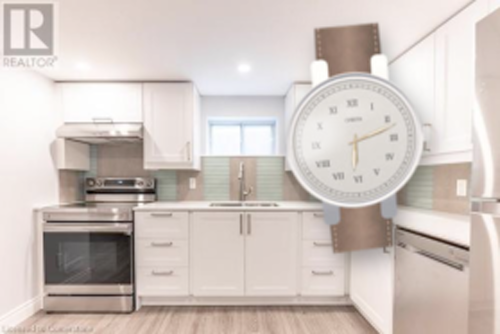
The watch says {"hour": 6, "minute": 12}
